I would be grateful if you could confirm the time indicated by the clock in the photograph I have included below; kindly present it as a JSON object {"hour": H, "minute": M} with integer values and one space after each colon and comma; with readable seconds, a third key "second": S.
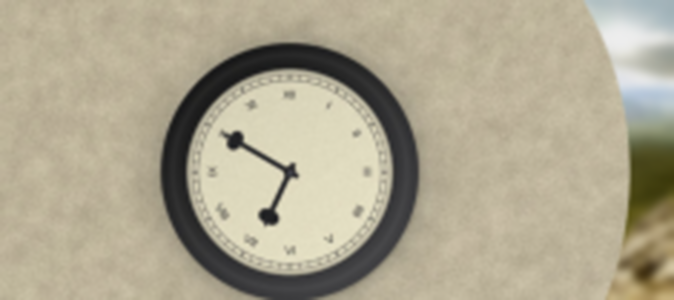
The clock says {"hour": 6, "minute": 50}
